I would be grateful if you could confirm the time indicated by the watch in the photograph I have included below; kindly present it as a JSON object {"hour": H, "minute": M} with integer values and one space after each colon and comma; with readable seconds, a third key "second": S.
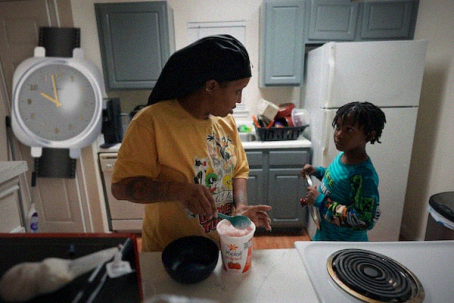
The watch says {"hour": 9, "minute": 58}
